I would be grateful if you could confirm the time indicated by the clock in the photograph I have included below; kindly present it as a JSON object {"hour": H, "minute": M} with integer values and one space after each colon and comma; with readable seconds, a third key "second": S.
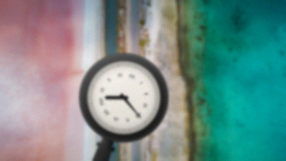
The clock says {"hour": 8, "minute": 20}
